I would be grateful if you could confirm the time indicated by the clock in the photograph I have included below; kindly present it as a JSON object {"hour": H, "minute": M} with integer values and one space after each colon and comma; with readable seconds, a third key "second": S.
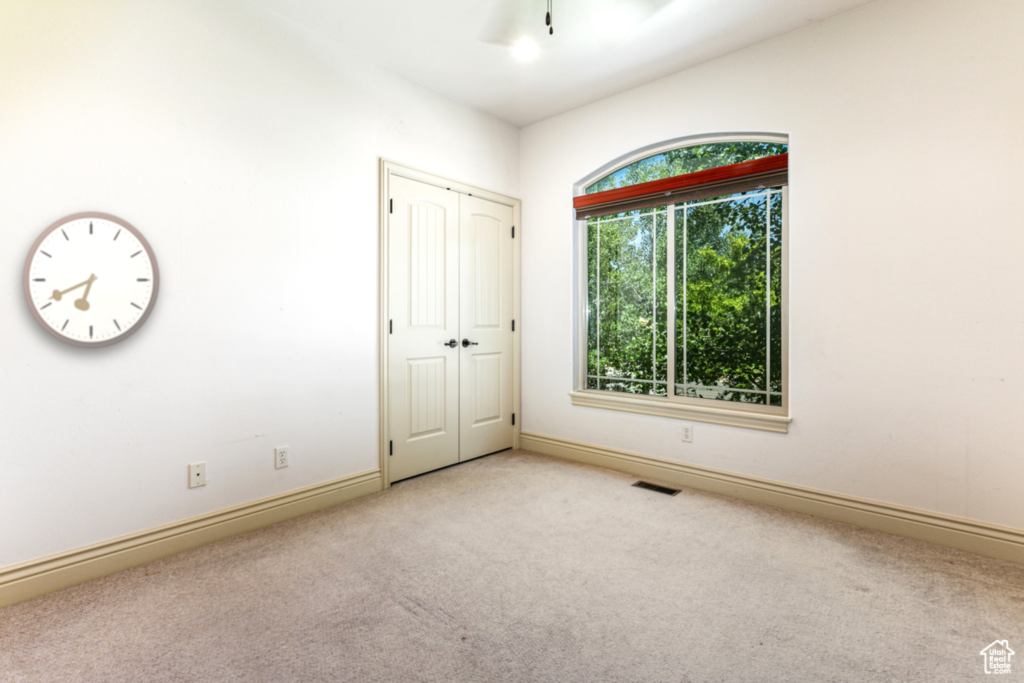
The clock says {"hour": 6, "minute": 41}
